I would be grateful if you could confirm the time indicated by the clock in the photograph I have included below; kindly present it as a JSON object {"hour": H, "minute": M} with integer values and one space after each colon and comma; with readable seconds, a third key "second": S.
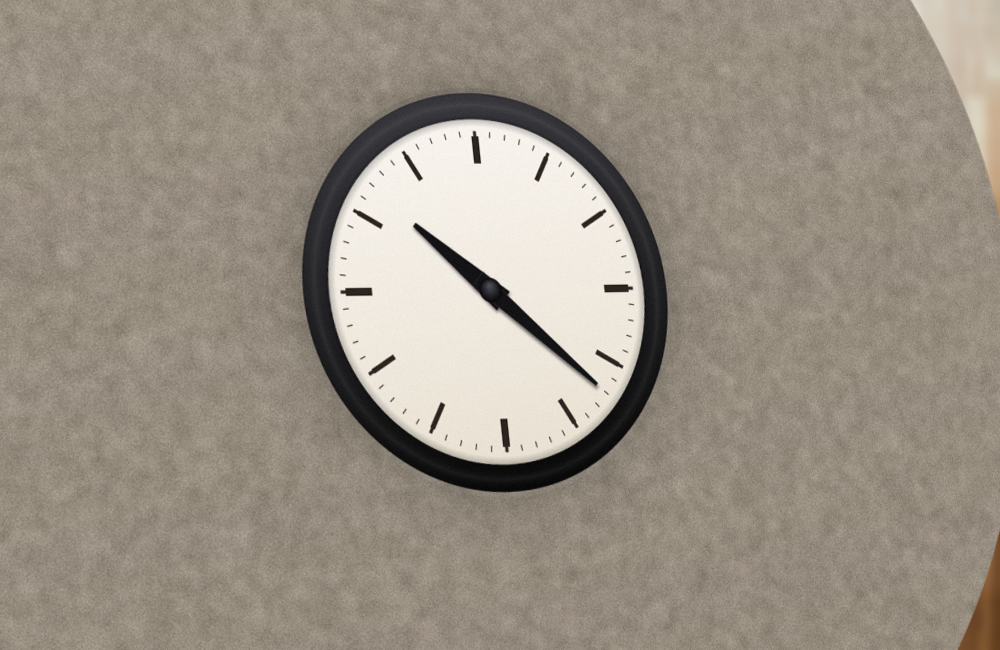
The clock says {"hour": 10, "minute": 22}
